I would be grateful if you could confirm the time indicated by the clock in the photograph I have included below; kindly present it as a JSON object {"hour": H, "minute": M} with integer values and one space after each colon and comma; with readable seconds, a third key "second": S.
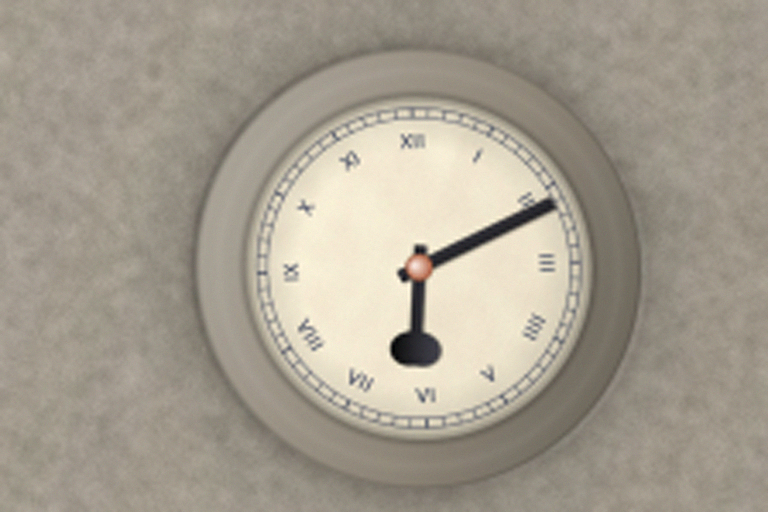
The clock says {"hour": 6, "minute": 11}
